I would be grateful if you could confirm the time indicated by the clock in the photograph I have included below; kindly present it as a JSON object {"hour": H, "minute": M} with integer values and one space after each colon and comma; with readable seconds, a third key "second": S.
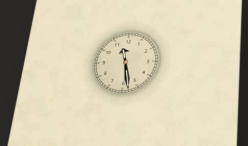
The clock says {"hour": 11, "minute": 28}
